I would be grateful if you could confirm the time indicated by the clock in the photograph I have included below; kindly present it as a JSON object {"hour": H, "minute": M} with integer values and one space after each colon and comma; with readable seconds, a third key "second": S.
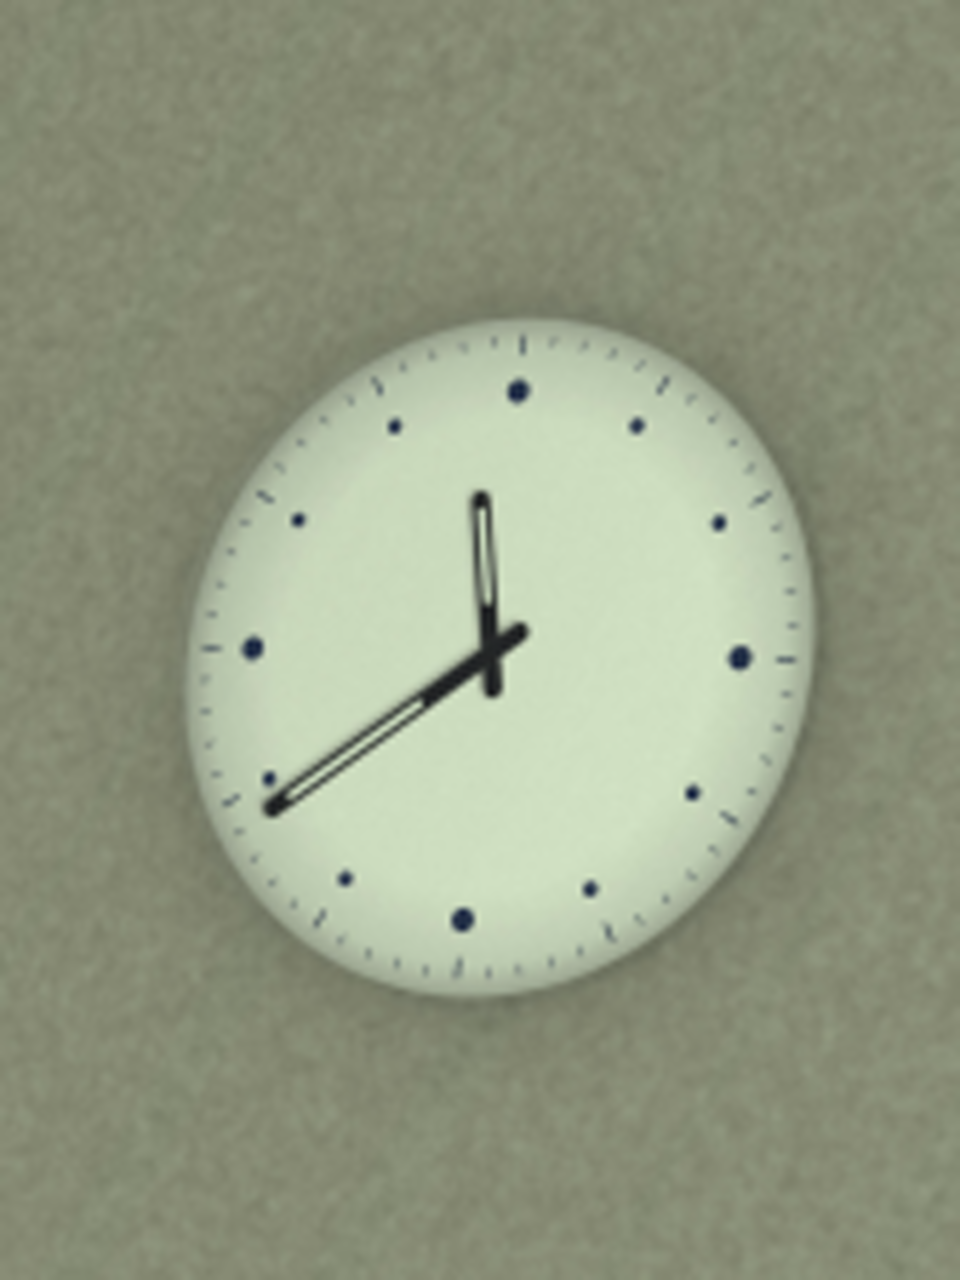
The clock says {"hour": 11, "minute": 39}
